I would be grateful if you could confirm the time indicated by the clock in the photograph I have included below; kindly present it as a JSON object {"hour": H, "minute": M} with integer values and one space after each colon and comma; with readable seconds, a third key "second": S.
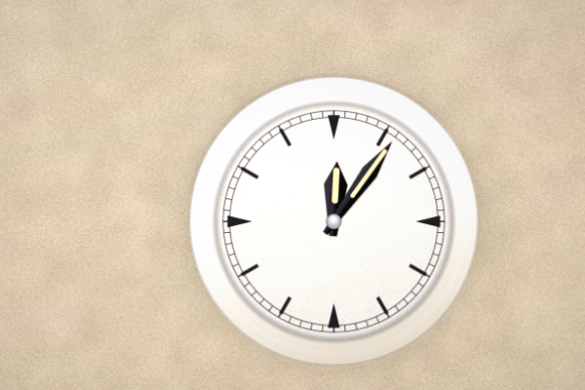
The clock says {"hour": 12, "minute": 6}
